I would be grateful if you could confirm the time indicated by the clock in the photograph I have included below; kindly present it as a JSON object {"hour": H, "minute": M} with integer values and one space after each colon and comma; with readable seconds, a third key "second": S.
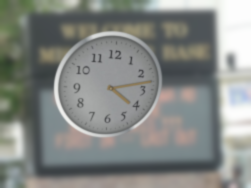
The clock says {"hour": 4, "minute": 13}
